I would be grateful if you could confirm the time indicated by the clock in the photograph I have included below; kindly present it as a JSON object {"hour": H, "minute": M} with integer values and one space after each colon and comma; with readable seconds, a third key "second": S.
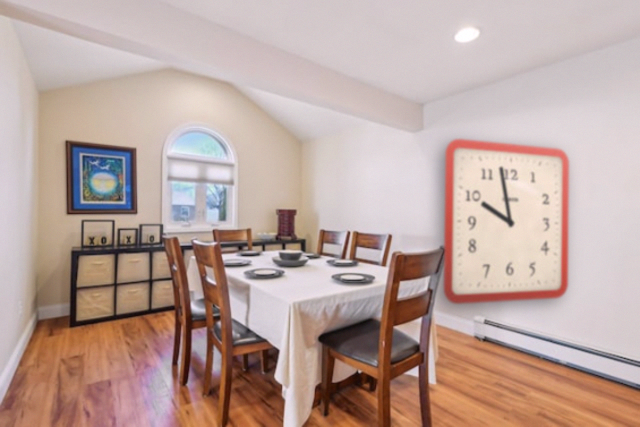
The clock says {"hour": 9, "minute": 58}
